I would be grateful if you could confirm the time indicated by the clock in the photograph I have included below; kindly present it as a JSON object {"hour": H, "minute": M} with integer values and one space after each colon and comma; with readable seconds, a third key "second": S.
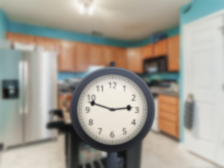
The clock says {"hour": 2, "minute": 48}
